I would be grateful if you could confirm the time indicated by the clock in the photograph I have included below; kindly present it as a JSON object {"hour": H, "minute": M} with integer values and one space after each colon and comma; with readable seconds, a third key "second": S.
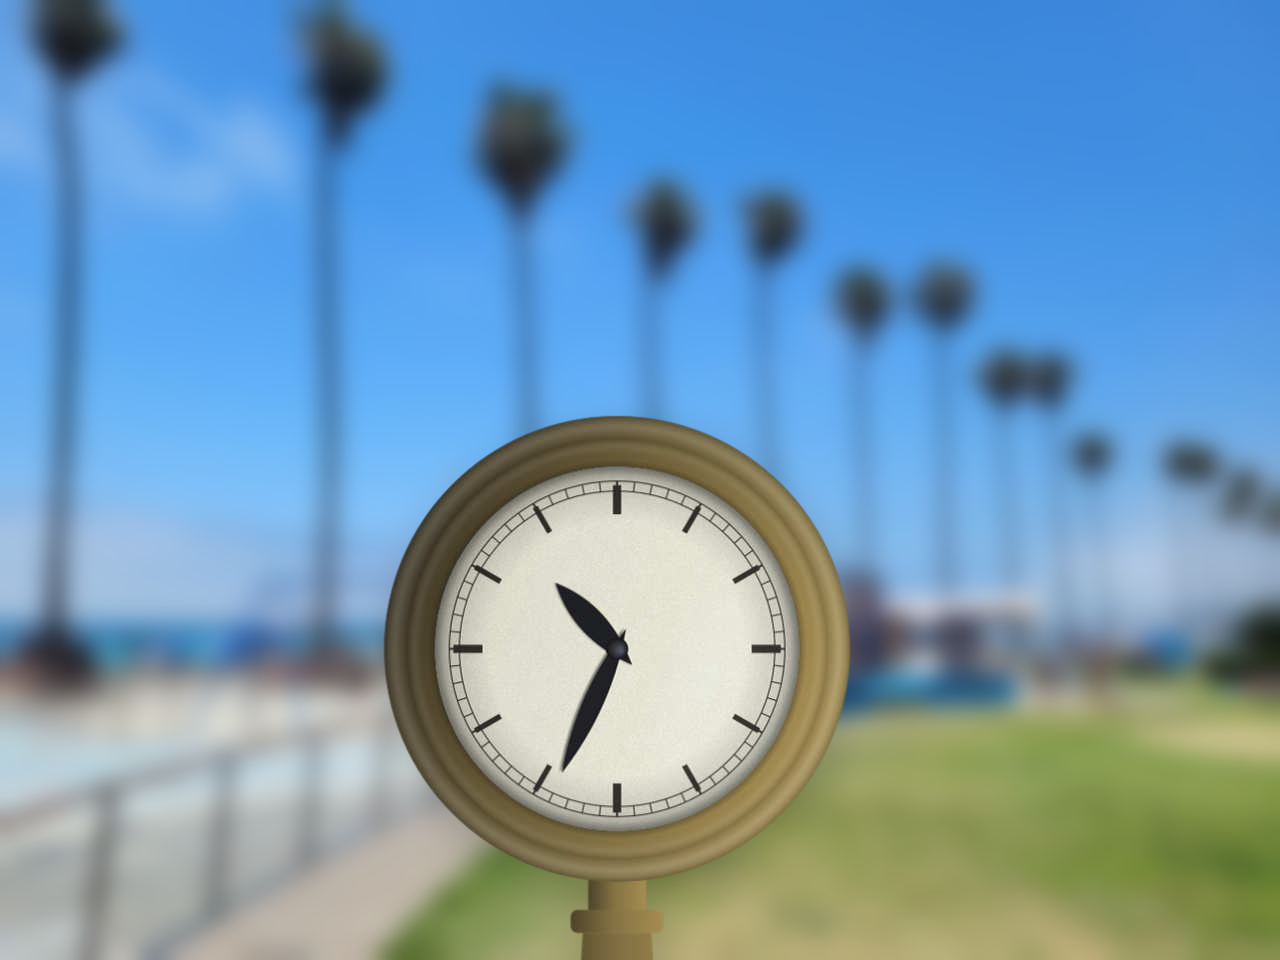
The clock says {"hour": 10, "minute": 34}
